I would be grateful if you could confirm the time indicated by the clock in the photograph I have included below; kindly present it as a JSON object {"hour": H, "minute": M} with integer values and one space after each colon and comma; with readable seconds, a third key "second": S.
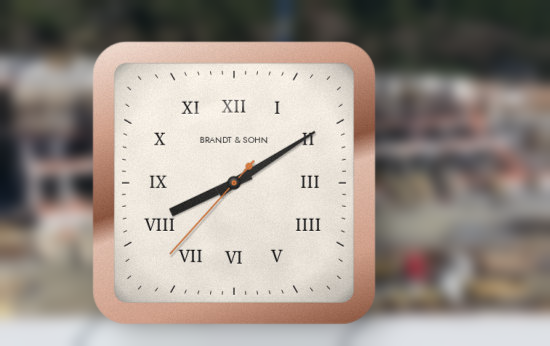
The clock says {"hour": 8, "minute": 9, "second": 37}
